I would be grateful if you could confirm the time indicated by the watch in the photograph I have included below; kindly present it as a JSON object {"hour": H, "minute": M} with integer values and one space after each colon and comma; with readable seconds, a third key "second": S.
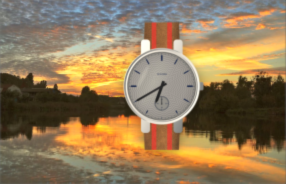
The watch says {"hour": 6, "minute": 40}
